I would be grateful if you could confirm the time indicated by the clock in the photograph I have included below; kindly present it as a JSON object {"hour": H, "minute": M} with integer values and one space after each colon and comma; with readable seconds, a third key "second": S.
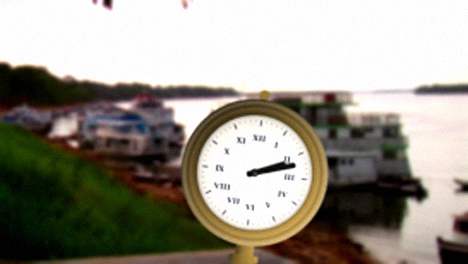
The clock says {"hour": 2, "minute": 12}
